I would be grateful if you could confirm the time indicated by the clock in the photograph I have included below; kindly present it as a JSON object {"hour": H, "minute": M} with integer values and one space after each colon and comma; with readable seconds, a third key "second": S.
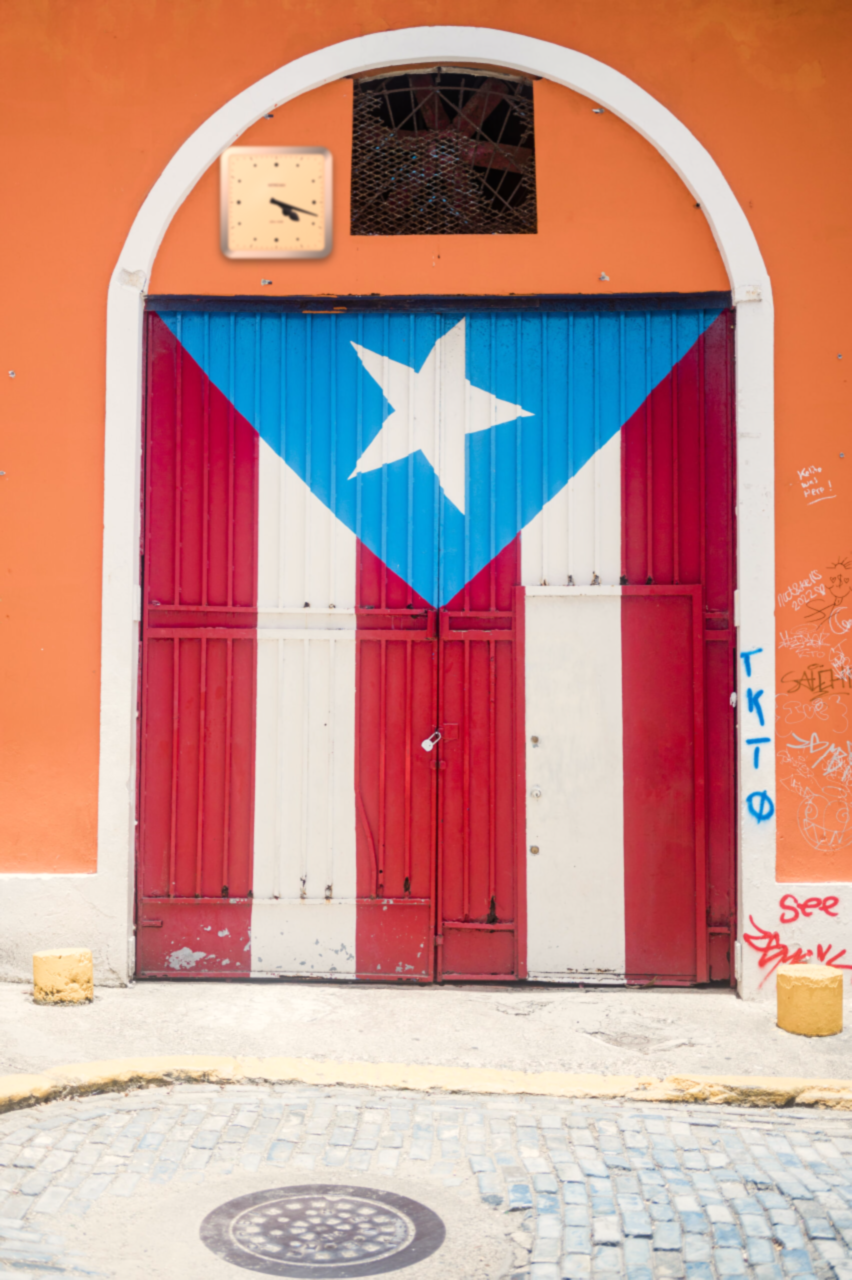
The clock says {"hour": 4, "minute": 18}
